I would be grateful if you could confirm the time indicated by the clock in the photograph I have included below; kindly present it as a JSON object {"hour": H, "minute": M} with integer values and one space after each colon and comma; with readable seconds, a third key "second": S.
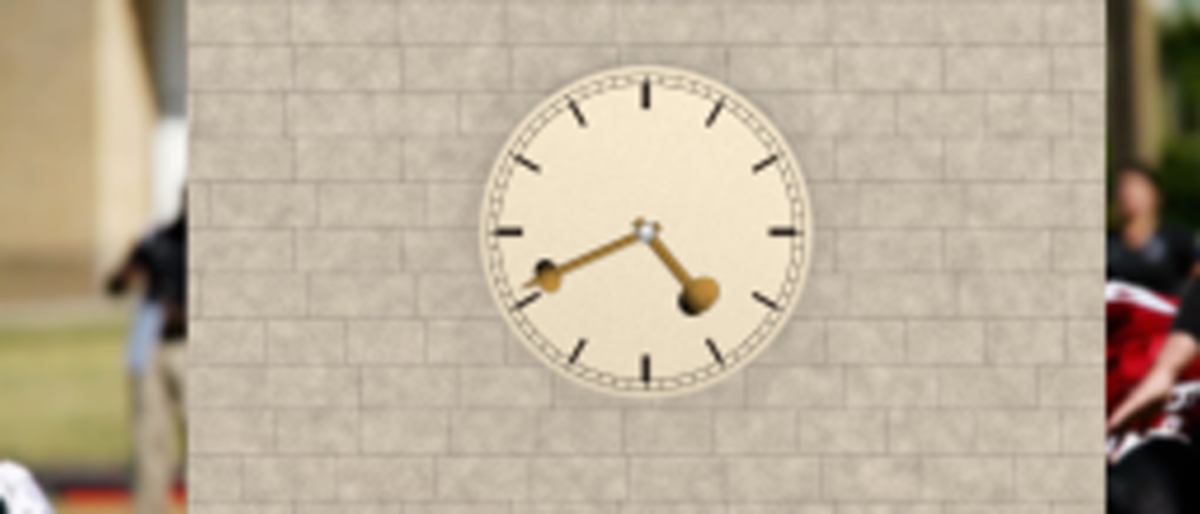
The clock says {"hour": 4, "minute": 41}
